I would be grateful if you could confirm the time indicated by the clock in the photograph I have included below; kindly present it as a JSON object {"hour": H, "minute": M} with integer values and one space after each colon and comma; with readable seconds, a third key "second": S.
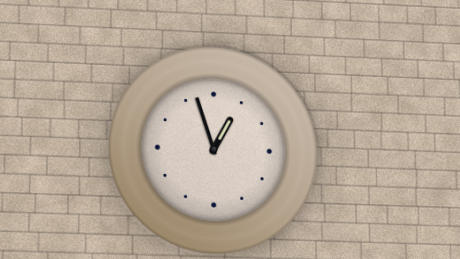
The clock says {"hour": 12, "minute": 57}
